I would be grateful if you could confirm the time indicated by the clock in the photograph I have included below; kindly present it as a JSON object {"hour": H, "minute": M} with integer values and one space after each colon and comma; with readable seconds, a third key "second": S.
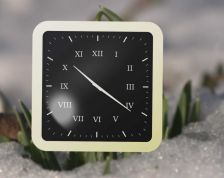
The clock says {"hour": 10, "minute": 21}
